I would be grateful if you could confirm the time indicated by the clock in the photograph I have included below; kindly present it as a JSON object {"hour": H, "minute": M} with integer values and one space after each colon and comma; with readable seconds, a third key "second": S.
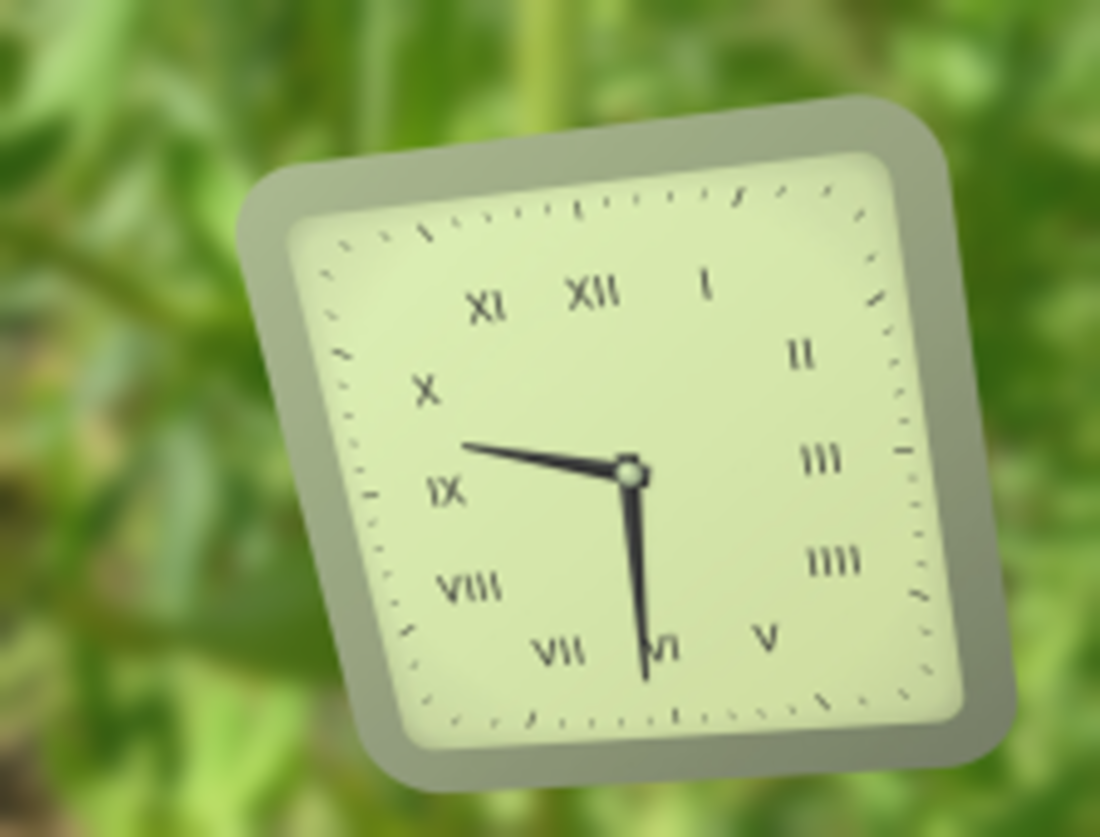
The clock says {"hour": 9, "minute": 31}
